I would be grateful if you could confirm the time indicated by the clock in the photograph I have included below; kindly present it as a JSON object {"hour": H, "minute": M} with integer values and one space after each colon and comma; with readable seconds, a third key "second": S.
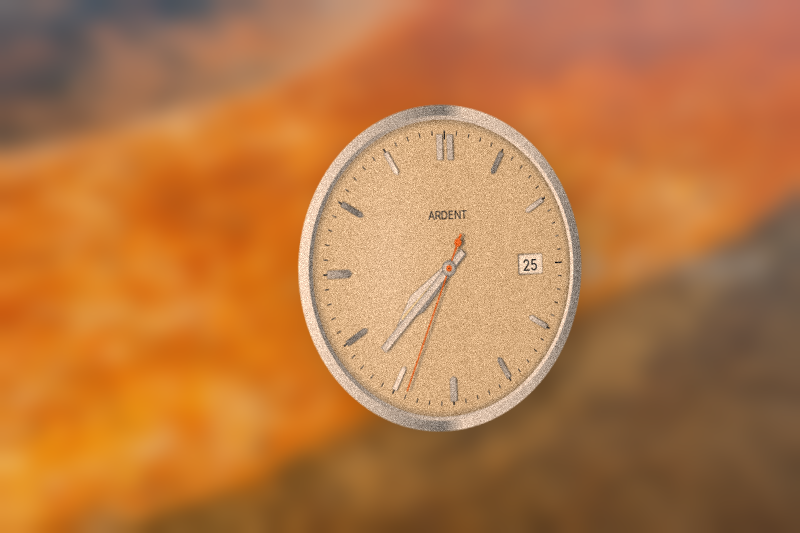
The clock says {"hour": 7, "minute": 37, "second": 34}
